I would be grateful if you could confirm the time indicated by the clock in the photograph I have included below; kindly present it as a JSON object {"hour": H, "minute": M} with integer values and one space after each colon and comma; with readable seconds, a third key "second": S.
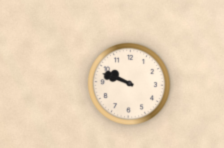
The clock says {"hour": 9, "minute": 48}
